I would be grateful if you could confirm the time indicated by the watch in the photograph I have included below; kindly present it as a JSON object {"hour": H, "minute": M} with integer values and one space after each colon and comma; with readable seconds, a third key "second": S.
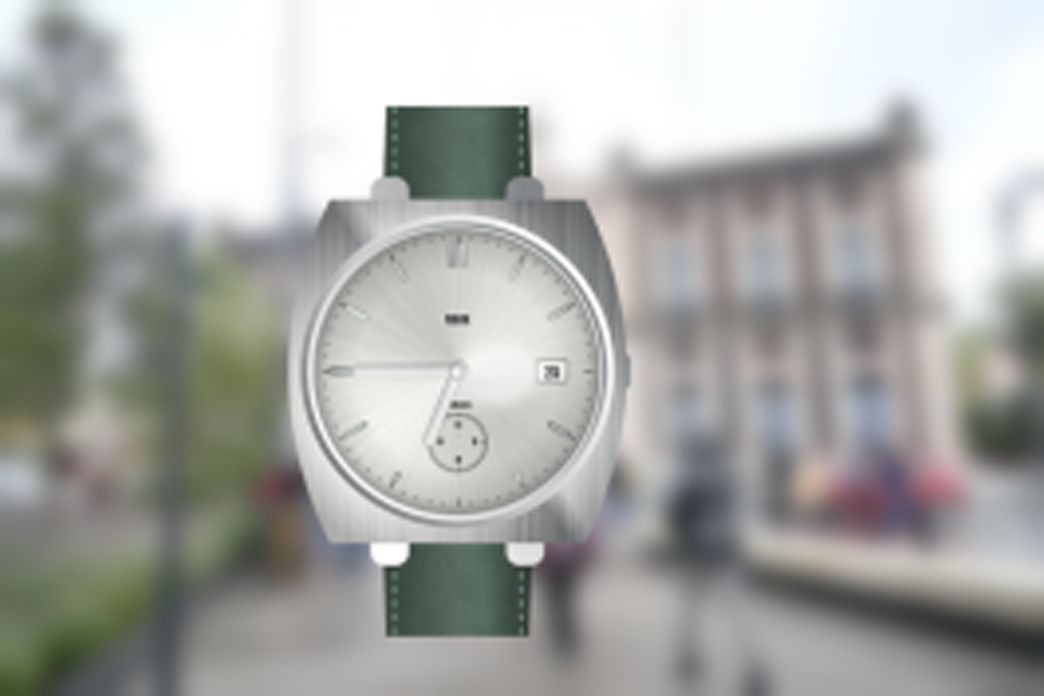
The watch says {"hour": 6, "minute": 45}
